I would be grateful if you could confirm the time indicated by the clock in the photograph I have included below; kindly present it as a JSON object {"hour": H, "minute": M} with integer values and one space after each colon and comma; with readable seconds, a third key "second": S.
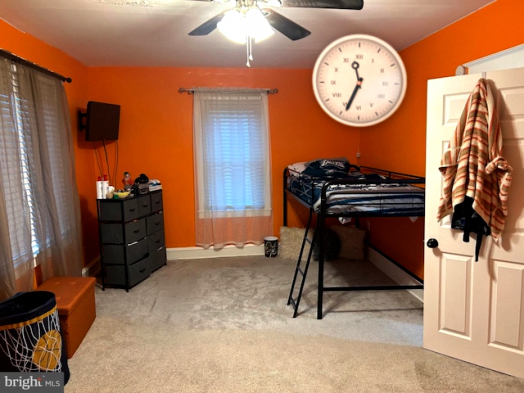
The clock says {"hour": 11, "minute": 34}
